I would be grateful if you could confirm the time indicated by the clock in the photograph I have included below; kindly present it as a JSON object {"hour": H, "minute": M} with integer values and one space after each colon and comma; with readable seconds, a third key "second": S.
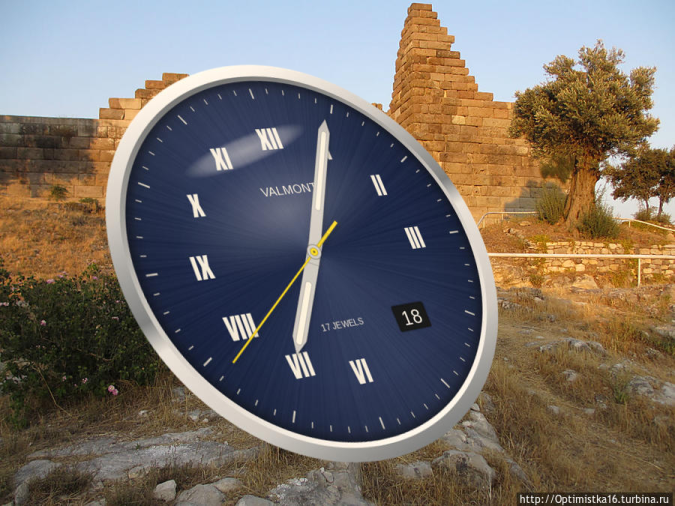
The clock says {"hour": 7, "minute": 4, "second": 39}
